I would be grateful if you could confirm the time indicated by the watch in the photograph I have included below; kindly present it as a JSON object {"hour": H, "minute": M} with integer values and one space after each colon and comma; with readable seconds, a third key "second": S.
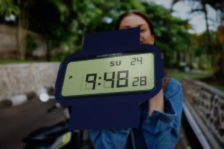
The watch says {"hour": 9, "minute": 48, "second": 28}
